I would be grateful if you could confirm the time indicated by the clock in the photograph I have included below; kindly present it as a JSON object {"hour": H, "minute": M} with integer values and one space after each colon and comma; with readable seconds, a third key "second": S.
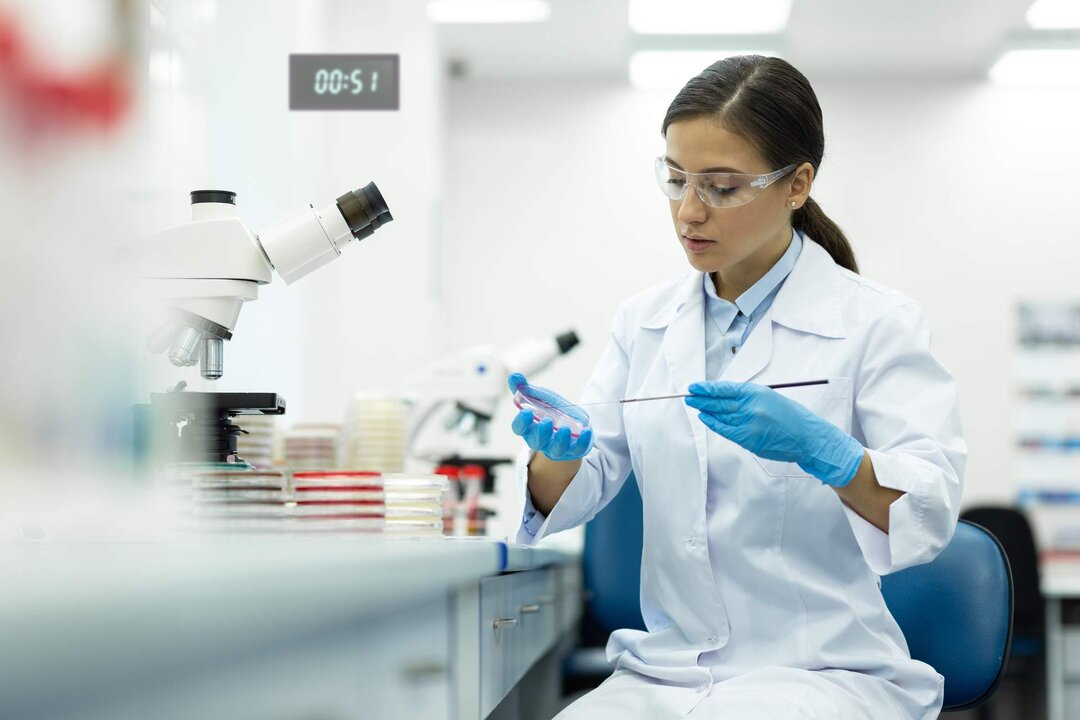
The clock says {"hour": 0, "minute": 51}
